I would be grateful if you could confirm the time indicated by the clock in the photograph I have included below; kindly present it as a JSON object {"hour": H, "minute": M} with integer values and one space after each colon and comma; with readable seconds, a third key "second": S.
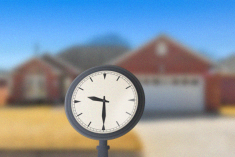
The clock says {"hour": 9, "minute": 30}
